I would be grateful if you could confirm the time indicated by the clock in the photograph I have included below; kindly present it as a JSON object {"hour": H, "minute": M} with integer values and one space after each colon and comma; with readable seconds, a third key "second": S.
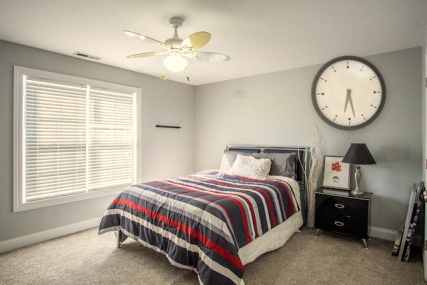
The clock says {"hour": 6, "minute": 28}
